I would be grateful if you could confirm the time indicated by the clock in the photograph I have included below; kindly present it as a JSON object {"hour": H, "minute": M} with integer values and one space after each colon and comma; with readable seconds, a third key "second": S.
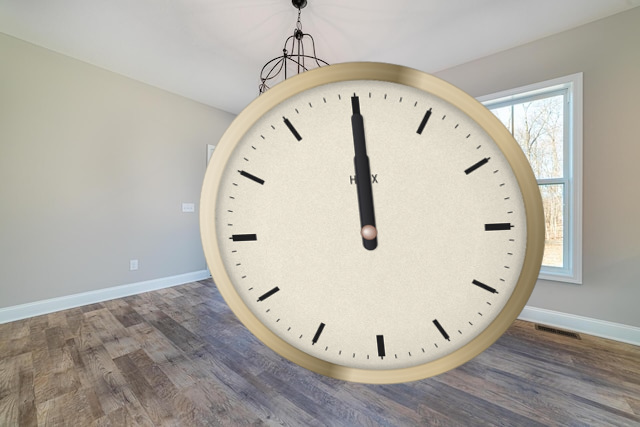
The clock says {"hour": 12, "minute": 0}
